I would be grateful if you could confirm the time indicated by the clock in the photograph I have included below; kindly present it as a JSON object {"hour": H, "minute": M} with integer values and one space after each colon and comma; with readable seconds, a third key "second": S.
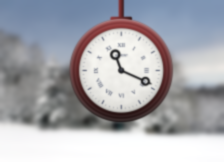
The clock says {"hour": 11, "minute": 19}
